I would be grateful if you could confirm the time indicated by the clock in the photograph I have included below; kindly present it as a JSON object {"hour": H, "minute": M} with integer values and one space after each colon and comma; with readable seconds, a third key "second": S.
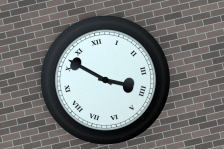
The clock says {"hour": 3, "minute": 52}
